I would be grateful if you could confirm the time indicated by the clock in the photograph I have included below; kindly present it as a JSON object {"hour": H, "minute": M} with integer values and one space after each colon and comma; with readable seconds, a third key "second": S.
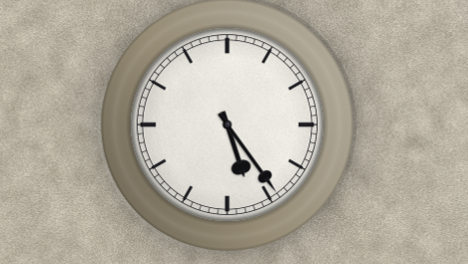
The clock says {"hour": 5, "minute": 24}
